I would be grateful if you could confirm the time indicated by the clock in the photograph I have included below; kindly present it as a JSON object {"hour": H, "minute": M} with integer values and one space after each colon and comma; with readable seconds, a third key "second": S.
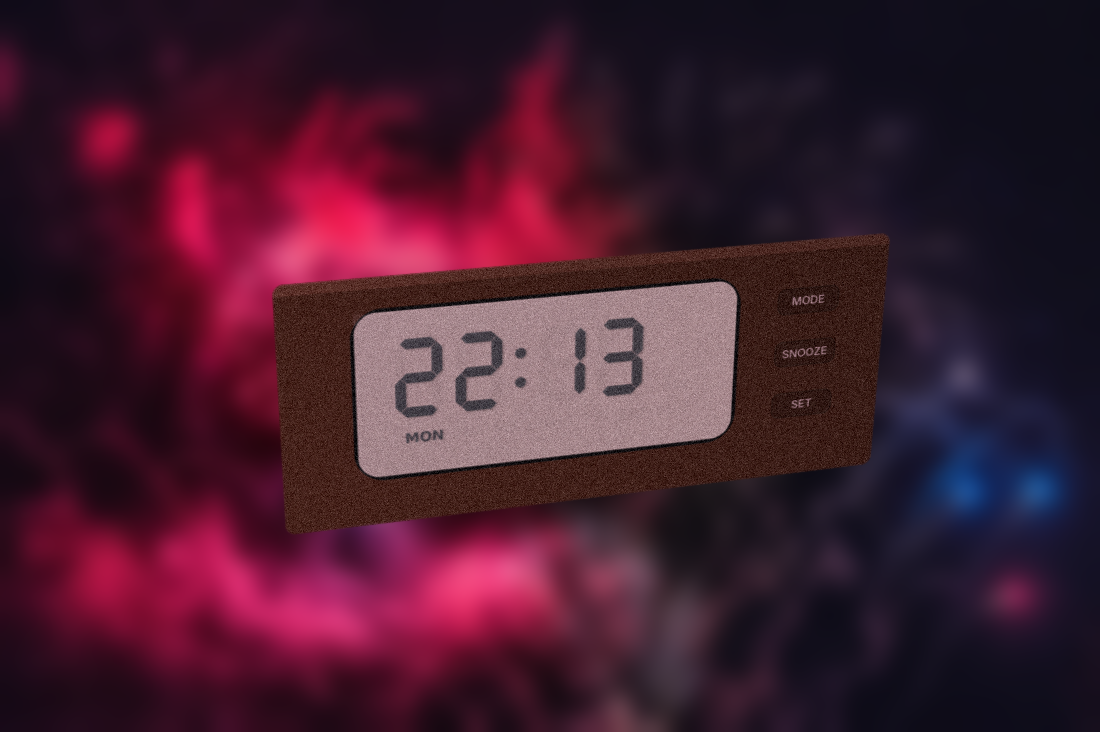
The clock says {"hour": 22, "minute": 13}
